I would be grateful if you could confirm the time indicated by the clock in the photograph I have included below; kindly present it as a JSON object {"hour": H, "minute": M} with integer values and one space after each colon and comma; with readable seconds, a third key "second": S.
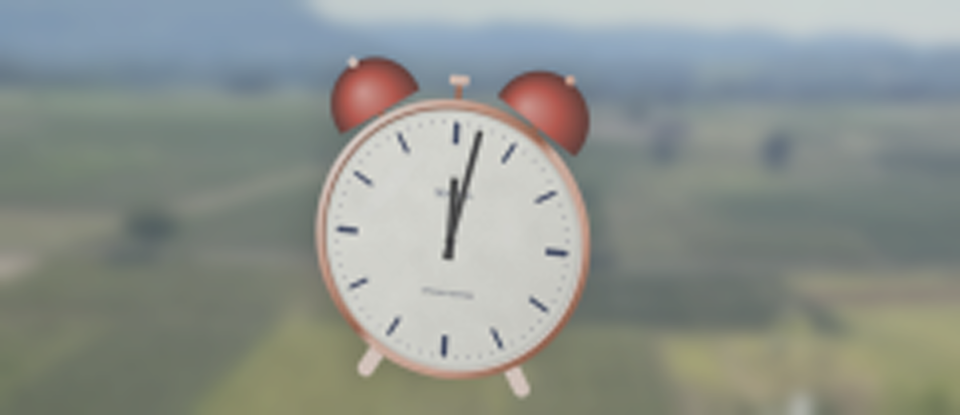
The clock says {"hour": 12, "minute": 2}
